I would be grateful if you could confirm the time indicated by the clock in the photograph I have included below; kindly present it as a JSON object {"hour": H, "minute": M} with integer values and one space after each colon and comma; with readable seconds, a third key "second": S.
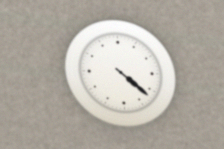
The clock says {"hour": 4, "minute": 22}
